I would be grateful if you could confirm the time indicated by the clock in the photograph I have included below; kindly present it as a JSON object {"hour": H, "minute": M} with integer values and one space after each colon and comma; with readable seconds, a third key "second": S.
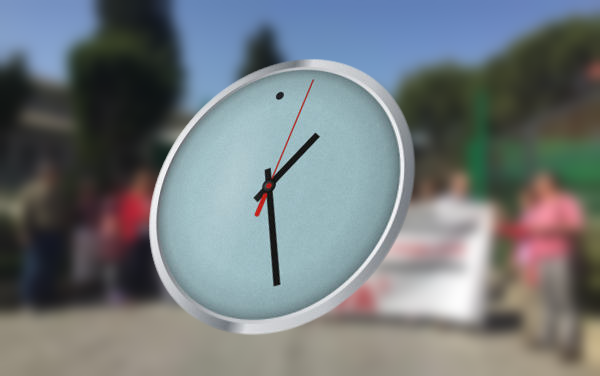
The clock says {"hour": 1, "minute": 28, "second": 3}
